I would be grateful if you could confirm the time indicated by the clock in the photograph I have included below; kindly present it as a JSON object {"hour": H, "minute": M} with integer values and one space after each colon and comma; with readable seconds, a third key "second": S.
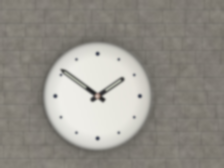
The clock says {"hour": 1, "minute": 51}
